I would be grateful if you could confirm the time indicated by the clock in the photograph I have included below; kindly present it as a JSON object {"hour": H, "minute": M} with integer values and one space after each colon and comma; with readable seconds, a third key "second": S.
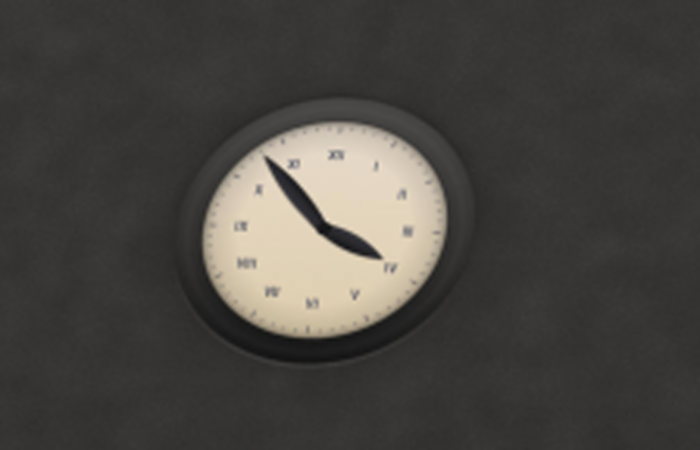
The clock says {"hour": 3, "minute": 53}
